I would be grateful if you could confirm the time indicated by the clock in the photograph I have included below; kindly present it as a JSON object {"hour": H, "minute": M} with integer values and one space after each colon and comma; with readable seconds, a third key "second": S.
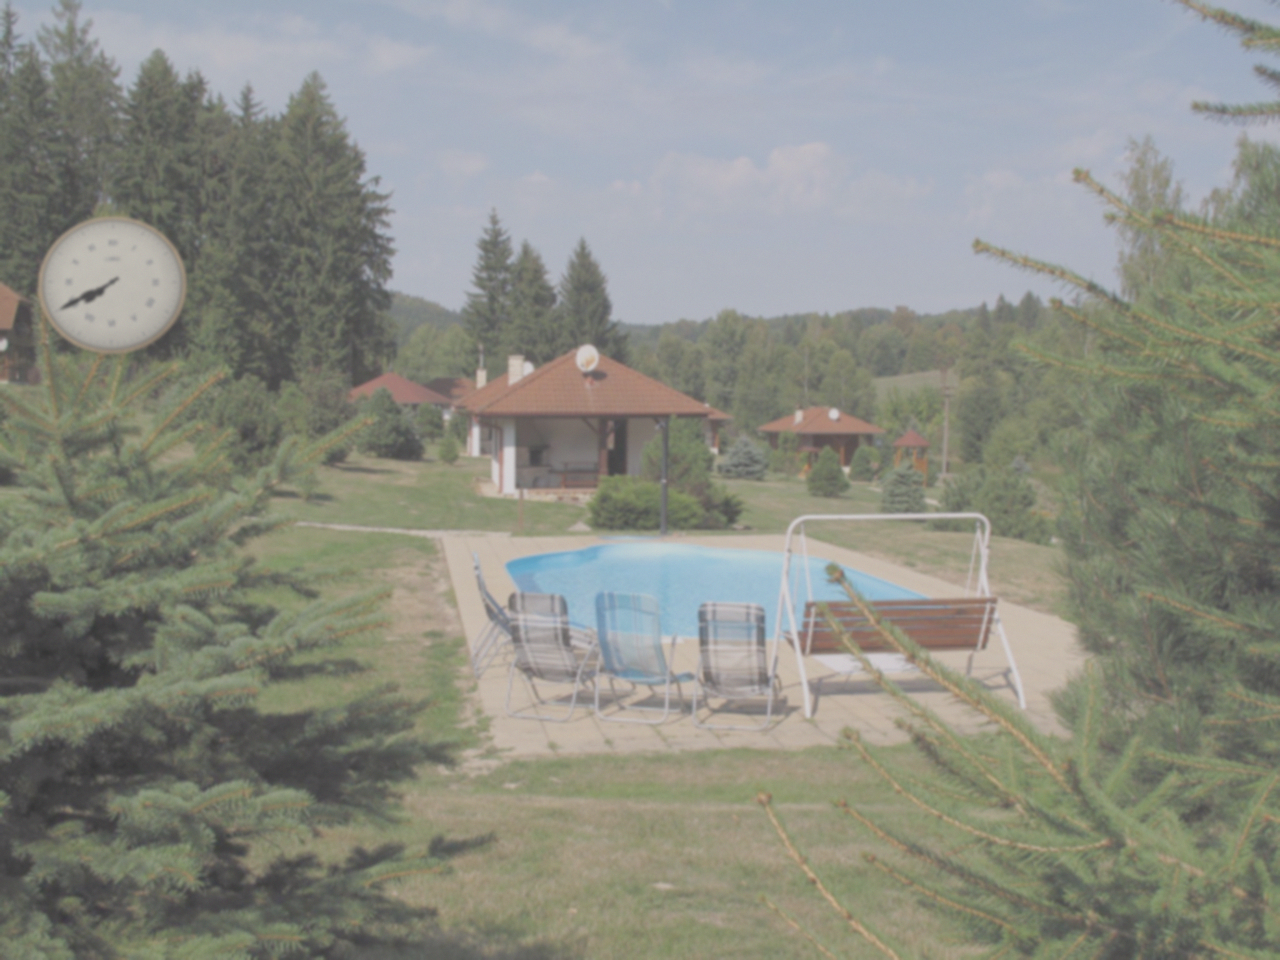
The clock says {"hour": 7, "minute": 40}
